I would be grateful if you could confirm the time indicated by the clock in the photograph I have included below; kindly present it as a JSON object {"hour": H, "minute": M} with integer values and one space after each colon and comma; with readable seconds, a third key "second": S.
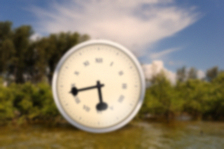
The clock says {"hour": 5, "minute": 43}
